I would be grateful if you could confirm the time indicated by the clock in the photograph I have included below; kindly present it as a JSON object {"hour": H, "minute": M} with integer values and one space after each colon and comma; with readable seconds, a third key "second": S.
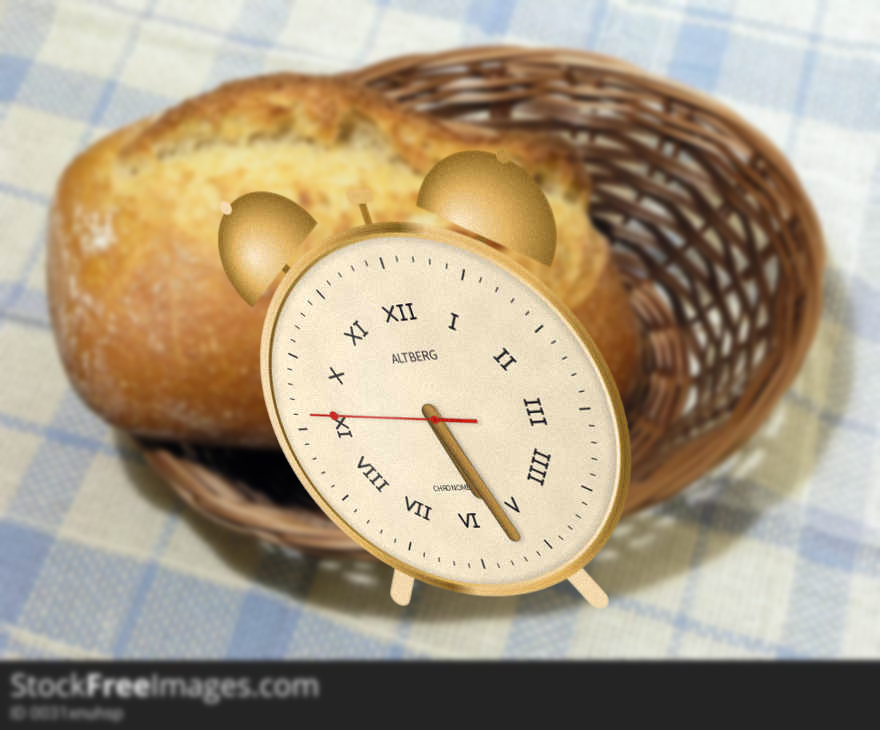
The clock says {"hour": 5, "minute": 26, "second": 46}
